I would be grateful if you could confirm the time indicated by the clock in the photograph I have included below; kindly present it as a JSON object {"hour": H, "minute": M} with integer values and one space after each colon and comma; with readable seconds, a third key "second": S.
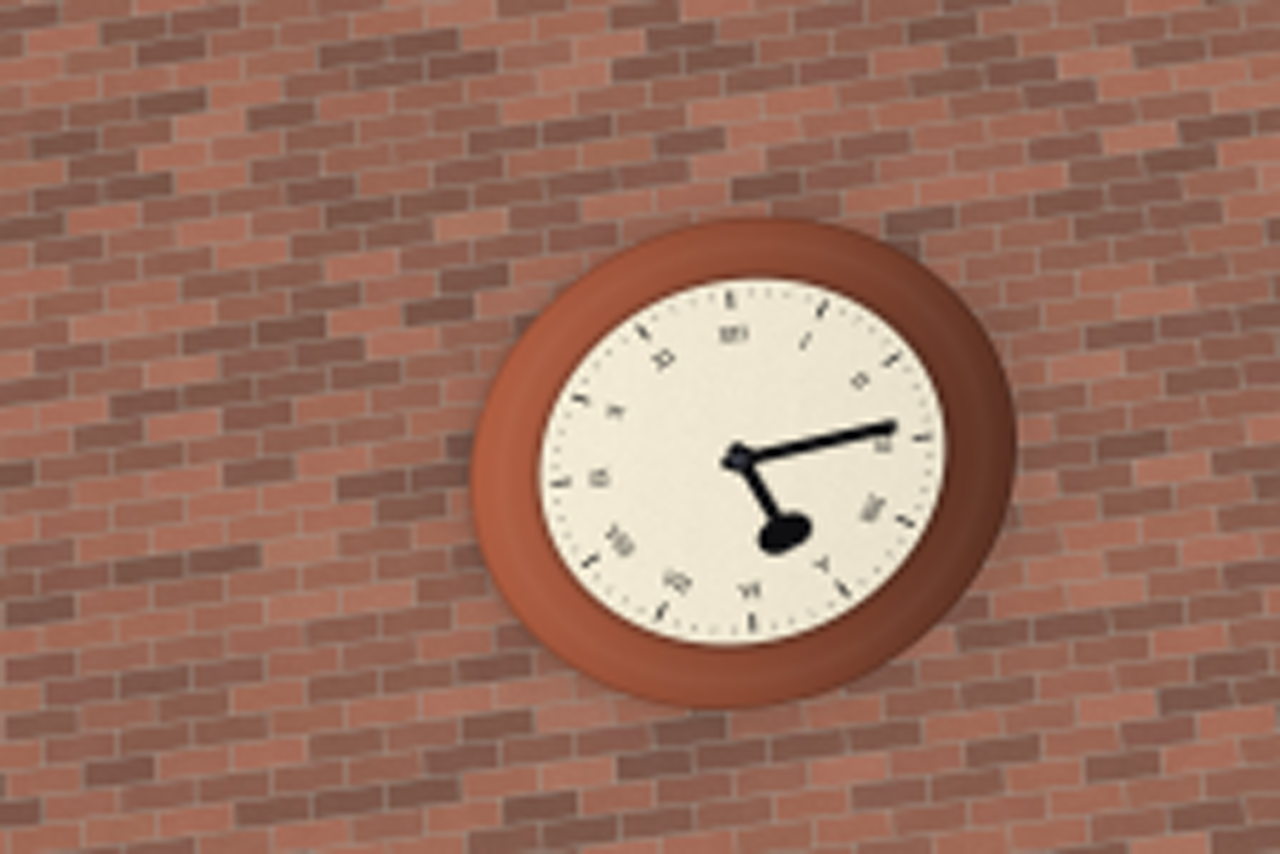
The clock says {"hour": 5, "minute": 14}
